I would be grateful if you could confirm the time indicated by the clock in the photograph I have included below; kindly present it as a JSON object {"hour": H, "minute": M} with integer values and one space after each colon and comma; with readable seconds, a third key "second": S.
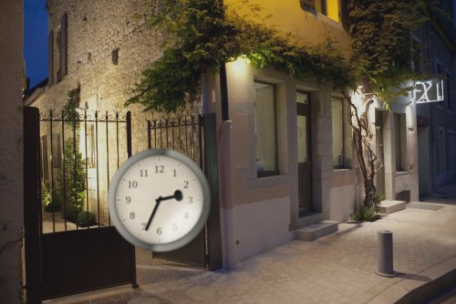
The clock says {"hour": 2, "minute": 34}
